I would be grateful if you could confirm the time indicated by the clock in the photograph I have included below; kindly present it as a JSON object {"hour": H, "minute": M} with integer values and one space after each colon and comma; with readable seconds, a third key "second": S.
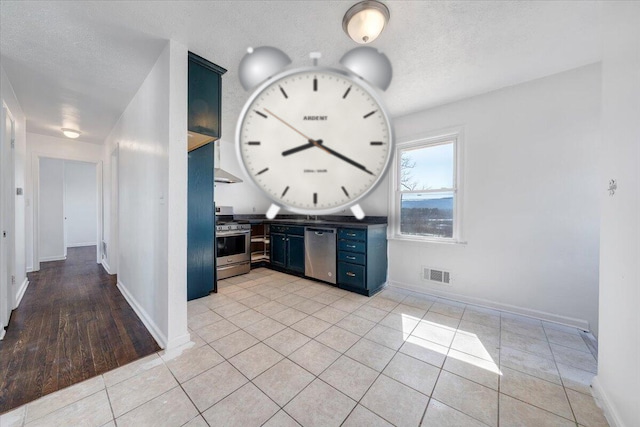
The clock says {"hour": 8, "minute": 19, "second": 51}
